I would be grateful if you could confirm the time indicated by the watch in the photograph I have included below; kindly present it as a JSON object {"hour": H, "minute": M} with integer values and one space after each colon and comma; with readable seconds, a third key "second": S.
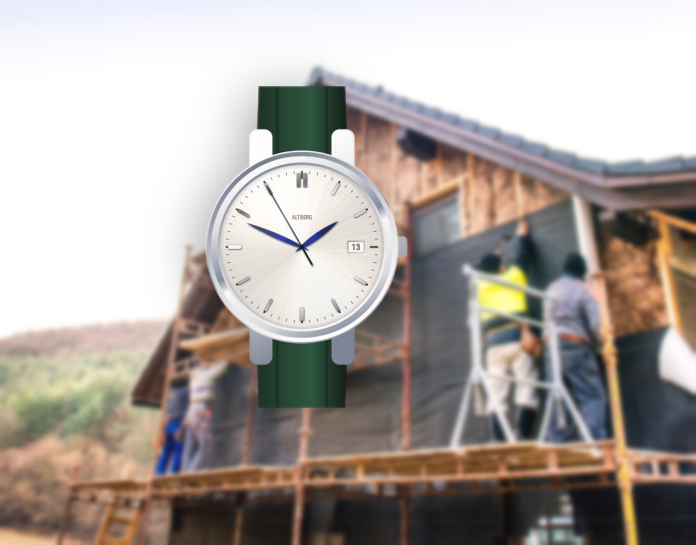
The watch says {"hour": 1, "minute": 48, "second": 55}
